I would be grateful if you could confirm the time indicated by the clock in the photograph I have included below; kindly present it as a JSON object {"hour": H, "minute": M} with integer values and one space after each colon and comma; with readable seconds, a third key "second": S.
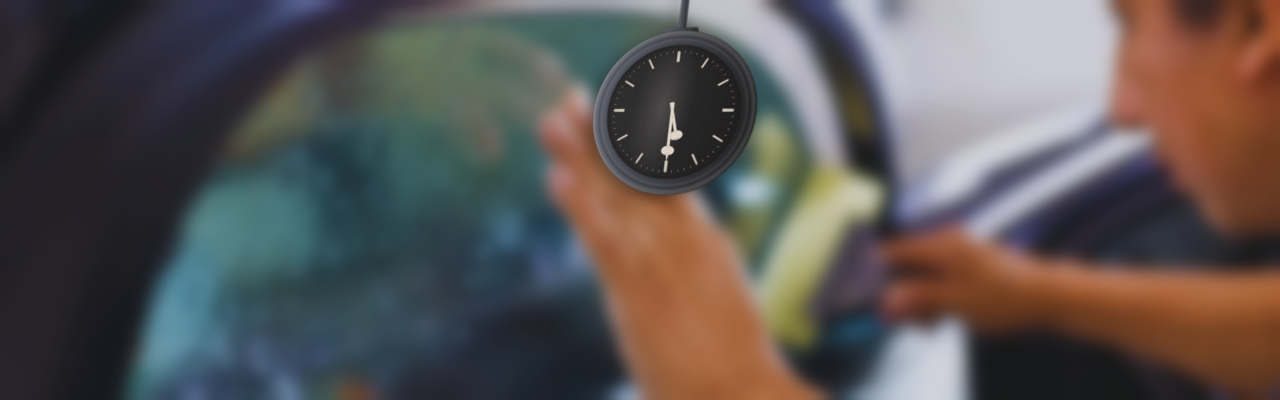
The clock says {"hour": 5, "minute": 30}
